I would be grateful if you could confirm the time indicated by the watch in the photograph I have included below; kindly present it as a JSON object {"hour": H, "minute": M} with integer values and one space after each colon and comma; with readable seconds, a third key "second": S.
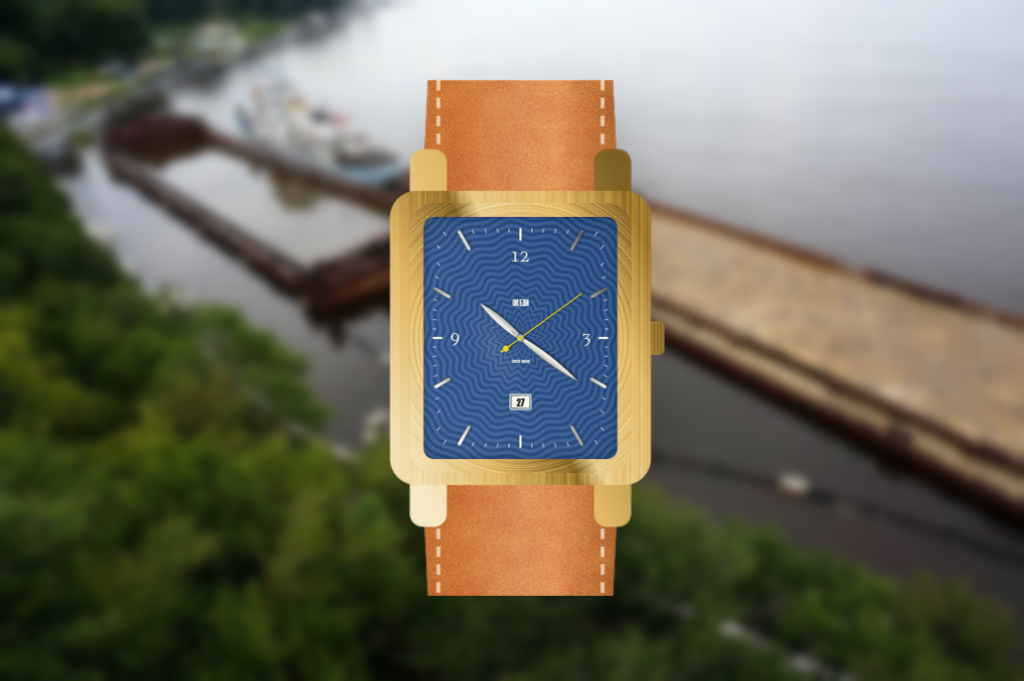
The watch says {"hour": 10, "minute": 21, "second": 9}
